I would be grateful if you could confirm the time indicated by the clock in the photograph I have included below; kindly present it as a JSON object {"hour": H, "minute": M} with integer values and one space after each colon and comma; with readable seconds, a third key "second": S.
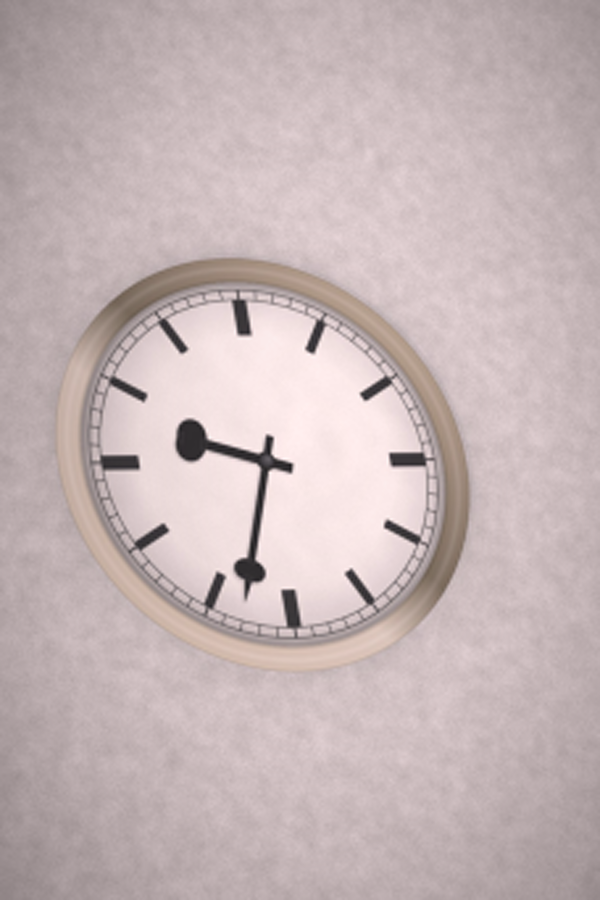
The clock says {"hour": 9, "minute": 33}
